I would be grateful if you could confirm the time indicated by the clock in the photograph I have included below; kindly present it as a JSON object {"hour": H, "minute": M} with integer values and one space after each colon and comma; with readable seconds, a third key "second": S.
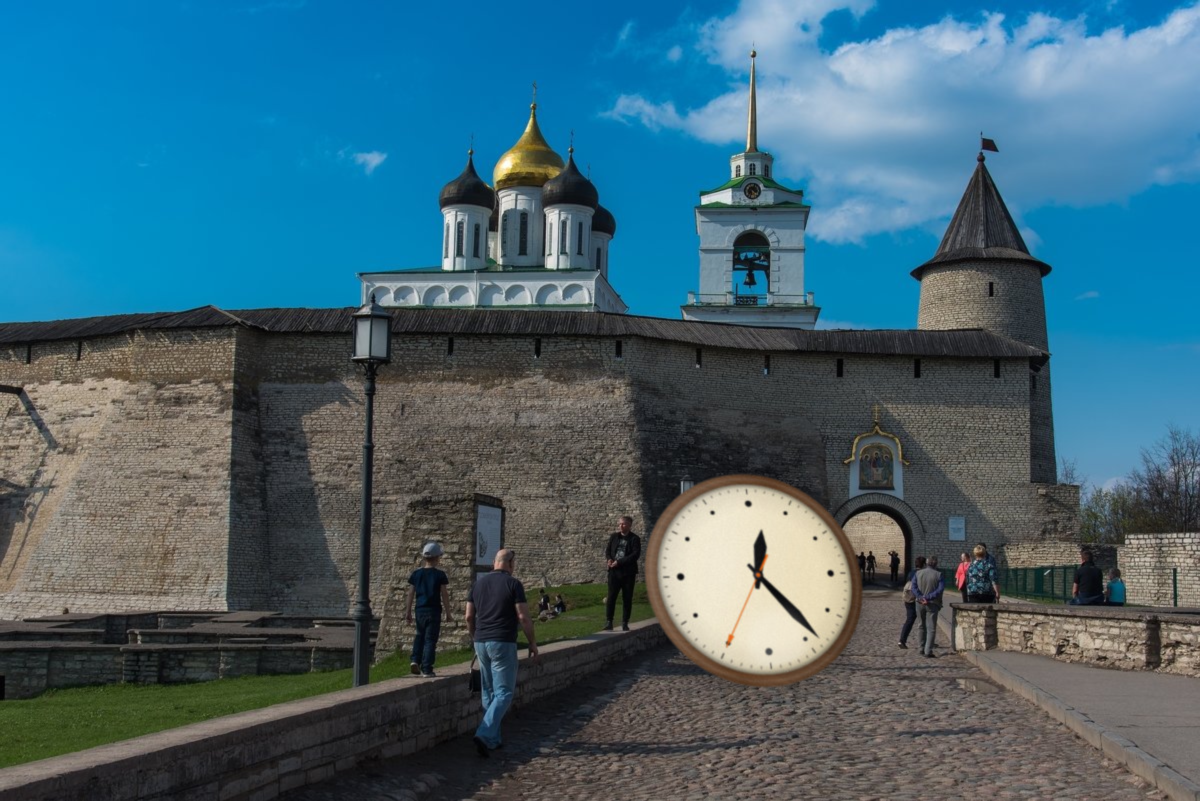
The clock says {"hour": 12, "minute": 23, "second": 35}
